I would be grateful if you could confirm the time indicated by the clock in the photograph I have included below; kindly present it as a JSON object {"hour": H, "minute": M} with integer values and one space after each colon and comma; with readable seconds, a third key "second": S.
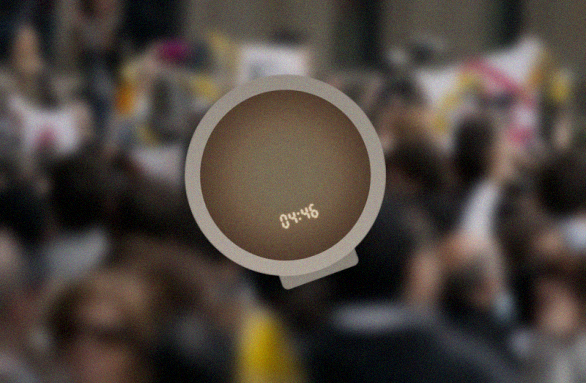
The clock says {"hour": 4, "minute": 46}
